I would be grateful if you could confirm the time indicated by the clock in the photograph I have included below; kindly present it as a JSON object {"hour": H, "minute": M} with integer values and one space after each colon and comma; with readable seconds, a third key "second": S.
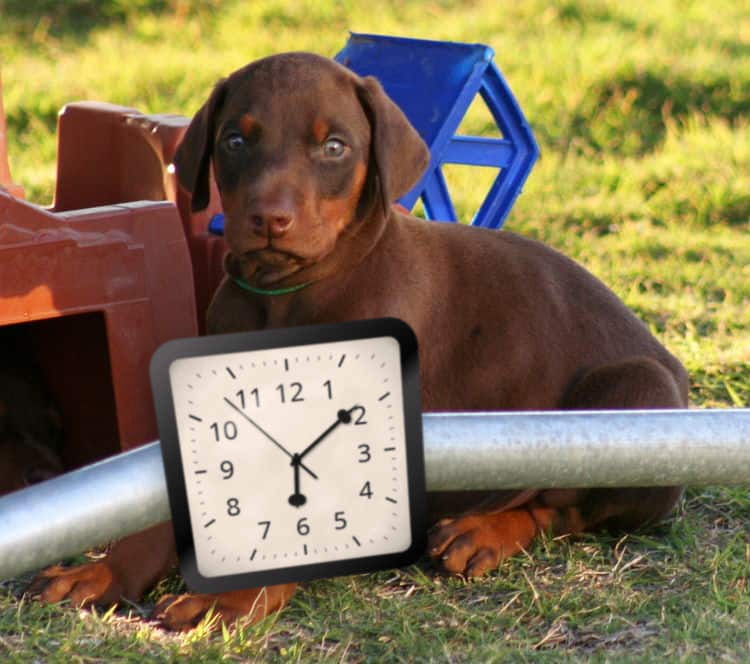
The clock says {"hour": 6, "minute": 8, "second": 53}
